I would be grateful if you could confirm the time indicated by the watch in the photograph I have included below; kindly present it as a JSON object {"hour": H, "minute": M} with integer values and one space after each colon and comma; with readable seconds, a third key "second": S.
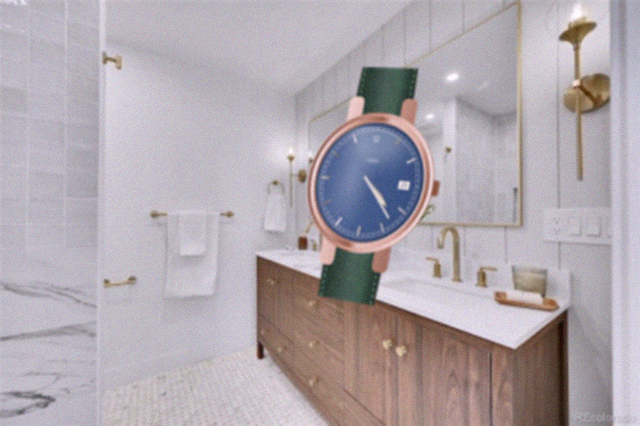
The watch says {"hour": 4, "minute": 23}
